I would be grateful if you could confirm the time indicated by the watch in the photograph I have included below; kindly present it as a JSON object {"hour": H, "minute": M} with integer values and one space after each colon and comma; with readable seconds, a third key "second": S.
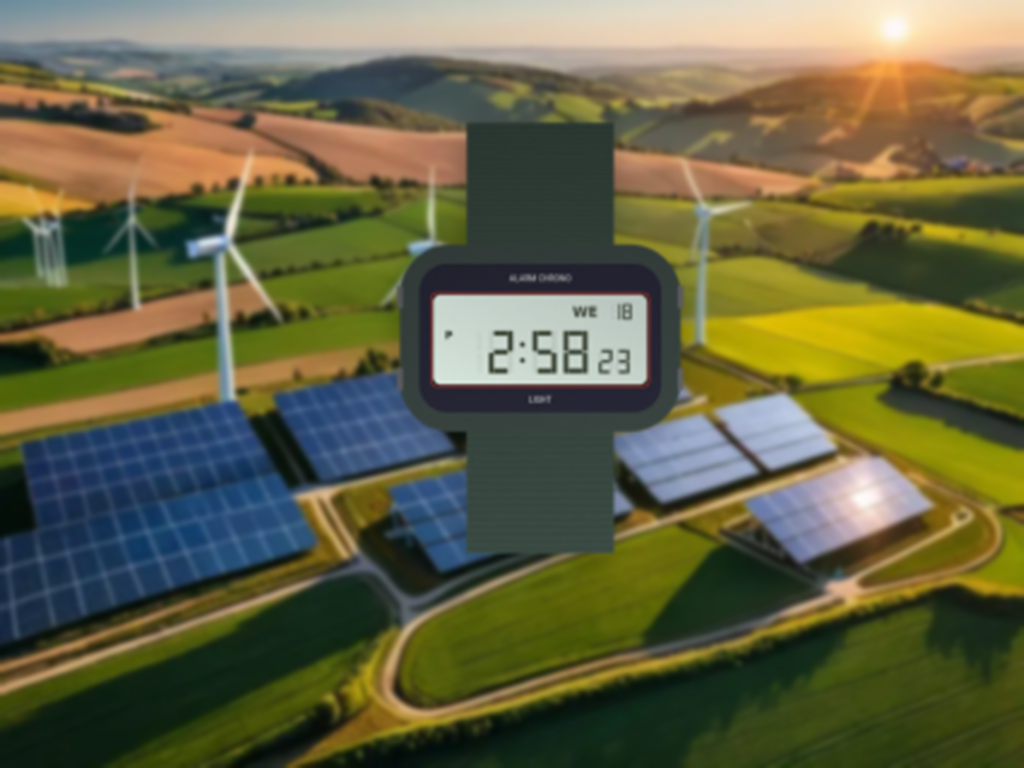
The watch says {"hour": 2, "minute": 58, "second": 23}
